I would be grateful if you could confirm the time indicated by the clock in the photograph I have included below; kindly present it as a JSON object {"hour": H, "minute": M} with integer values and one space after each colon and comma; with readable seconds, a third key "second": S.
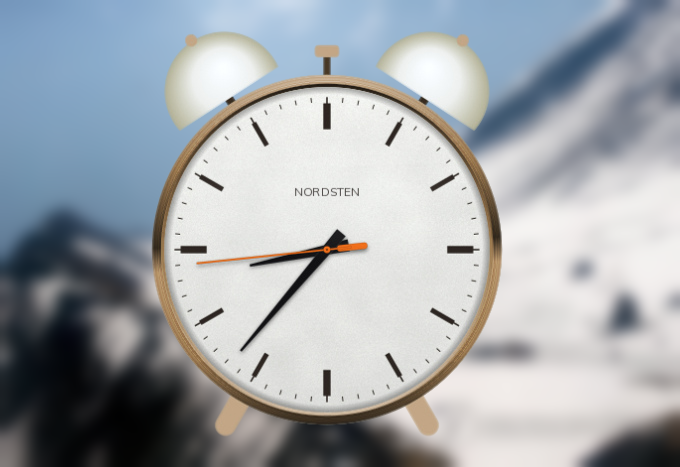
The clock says {"hour": 8, "minute": 36, "second": 44}
